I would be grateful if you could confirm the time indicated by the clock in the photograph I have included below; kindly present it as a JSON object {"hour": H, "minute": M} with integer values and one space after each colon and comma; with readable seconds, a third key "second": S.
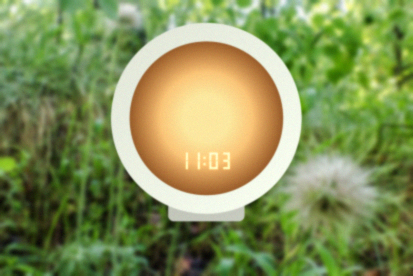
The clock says {"hour": 11, "minute": 3}
